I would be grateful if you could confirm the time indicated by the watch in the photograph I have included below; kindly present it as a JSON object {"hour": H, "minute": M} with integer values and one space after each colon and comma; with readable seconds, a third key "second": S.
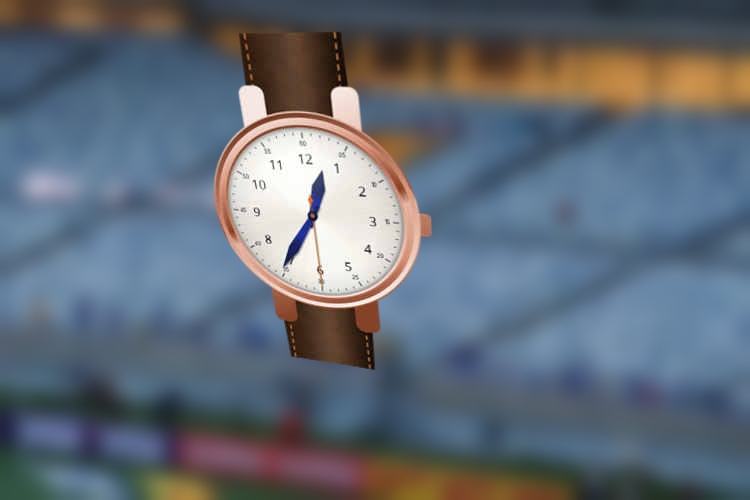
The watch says {"hour": 12, "minute": 35, "second": 30}
